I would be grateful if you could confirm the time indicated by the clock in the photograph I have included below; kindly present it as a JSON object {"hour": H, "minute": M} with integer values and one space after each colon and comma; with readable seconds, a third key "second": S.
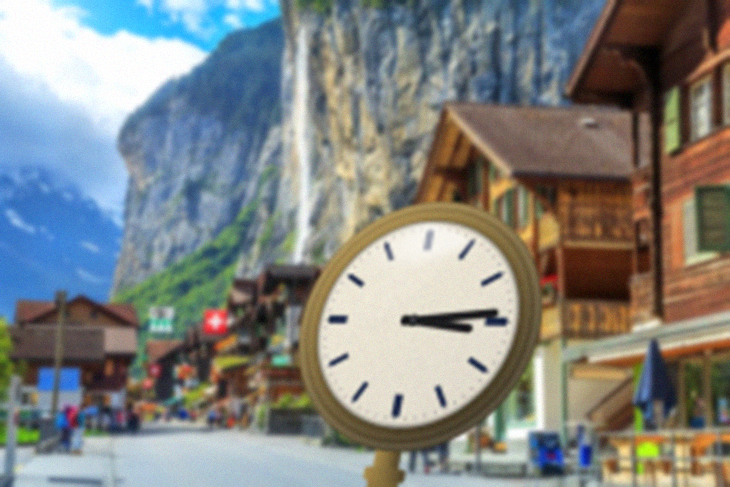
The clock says {"hour": 3, "minute": 14}
